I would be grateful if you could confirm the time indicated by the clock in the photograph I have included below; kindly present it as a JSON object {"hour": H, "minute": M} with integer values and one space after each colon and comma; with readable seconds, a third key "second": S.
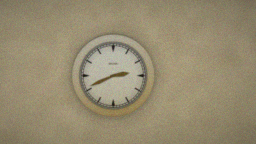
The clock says {"hour": 2, "minute": 41}
